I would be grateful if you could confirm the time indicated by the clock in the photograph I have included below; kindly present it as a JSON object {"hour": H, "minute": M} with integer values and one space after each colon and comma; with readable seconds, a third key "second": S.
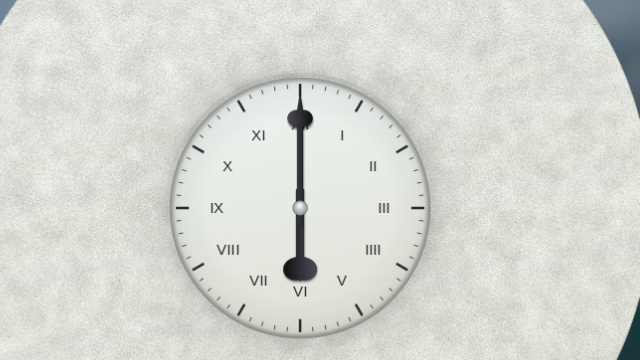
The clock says {"hour": 6, "minute": 0}
